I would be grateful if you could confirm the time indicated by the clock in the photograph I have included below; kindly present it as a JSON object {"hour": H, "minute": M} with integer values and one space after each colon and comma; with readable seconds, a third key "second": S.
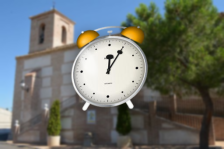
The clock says {"hour": 12, "minute": 5}
